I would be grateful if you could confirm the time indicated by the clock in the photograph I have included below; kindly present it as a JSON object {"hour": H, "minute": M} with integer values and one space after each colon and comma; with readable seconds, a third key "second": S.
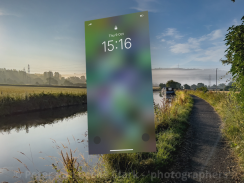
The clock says {"hour": 15, "minute": 16}
